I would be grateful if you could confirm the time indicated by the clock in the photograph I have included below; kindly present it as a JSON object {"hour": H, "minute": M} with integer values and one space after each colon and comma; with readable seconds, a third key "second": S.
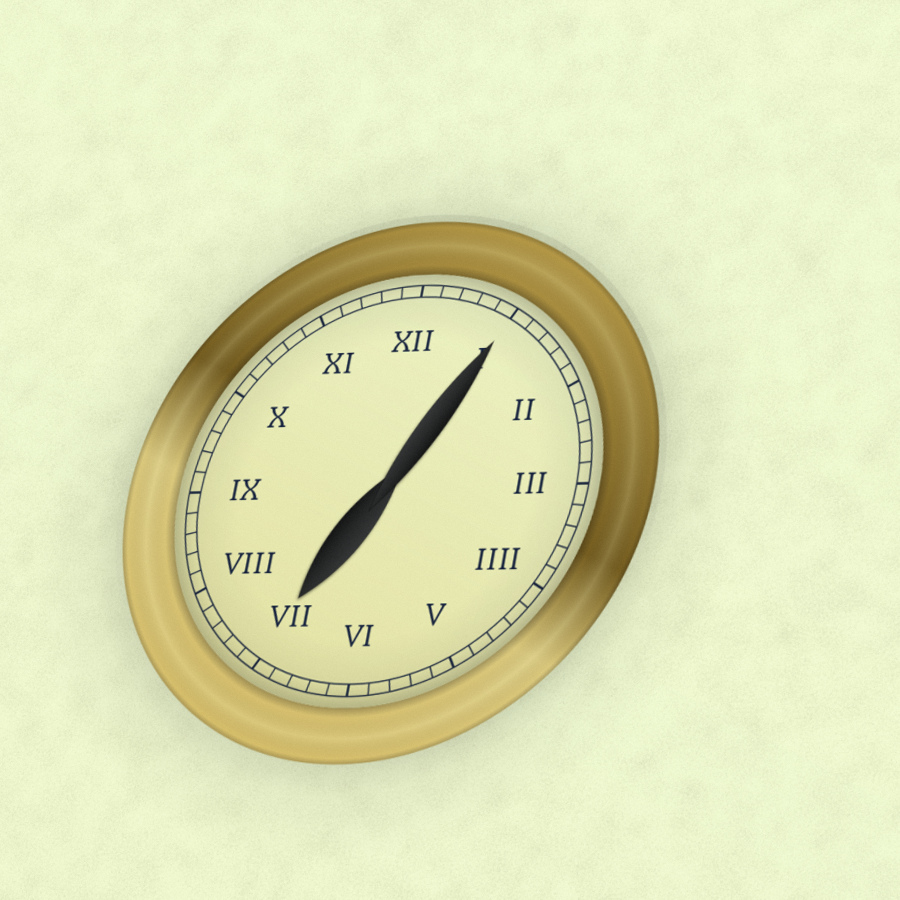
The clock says {"hour": 7, "minute": 5}
